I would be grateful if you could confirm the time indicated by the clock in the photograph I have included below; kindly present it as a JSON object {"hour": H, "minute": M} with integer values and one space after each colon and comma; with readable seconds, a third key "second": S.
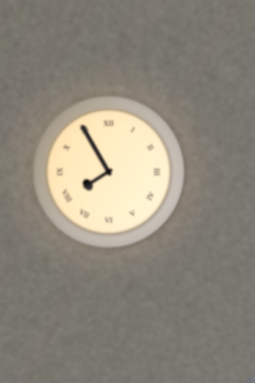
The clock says {"hour": 7, "minute": 55}
